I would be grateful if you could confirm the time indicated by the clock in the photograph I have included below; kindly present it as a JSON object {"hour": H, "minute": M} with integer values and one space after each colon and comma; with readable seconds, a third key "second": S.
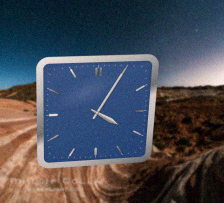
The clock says {"hour": 4, "minute": 5}
